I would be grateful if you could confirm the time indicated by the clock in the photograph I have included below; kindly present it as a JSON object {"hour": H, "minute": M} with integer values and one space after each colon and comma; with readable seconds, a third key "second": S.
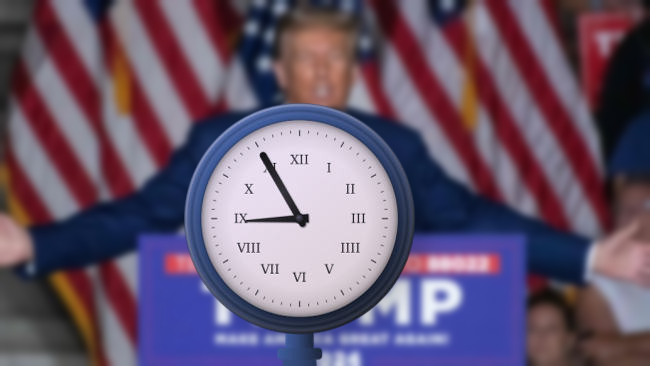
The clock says {"hour": 8, "minute": 55}
